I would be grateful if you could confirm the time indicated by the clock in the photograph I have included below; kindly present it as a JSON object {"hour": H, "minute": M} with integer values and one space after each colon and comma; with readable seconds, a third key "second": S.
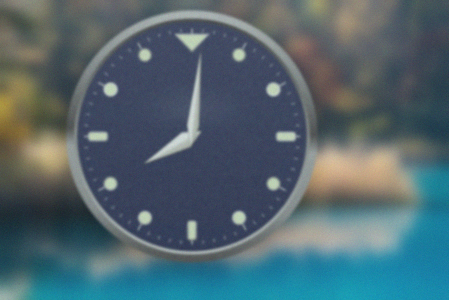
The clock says {"hour": 8, "minute": 1}
